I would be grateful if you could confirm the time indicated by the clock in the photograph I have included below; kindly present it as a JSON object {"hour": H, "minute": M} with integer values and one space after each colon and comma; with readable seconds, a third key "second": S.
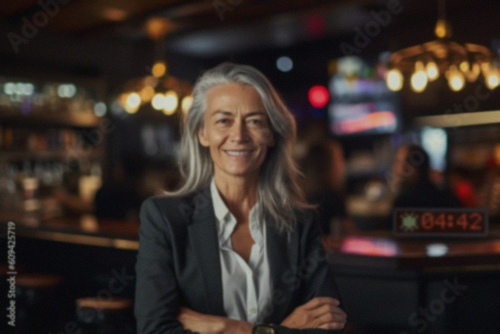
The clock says {"hour": 4, "minute": 42}
